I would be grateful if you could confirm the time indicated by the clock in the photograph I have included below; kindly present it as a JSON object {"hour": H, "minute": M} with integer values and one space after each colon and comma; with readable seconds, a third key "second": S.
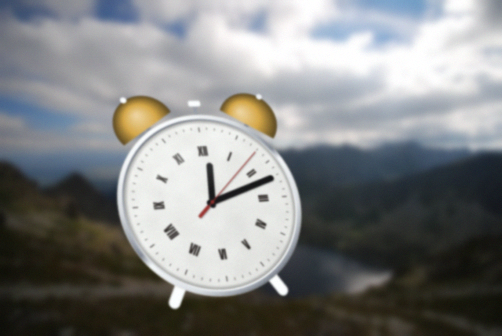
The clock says {"hour": 12, "minute": 12, "second": 8}
